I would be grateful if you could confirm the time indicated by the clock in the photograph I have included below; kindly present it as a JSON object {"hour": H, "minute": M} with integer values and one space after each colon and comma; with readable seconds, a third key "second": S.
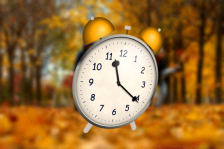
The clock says {"hour": 11, "minute": 21}
